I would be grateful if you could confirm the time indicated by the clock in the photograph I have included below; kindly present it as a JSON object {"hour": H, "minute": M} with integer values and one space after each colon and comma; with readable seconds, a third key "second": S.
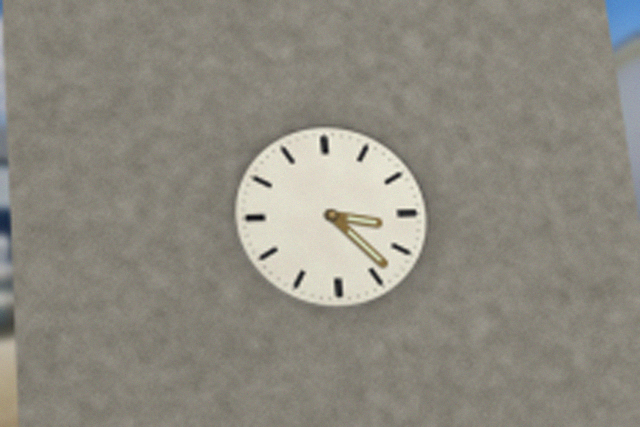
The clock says {"hour": 3, "minute": 23}
